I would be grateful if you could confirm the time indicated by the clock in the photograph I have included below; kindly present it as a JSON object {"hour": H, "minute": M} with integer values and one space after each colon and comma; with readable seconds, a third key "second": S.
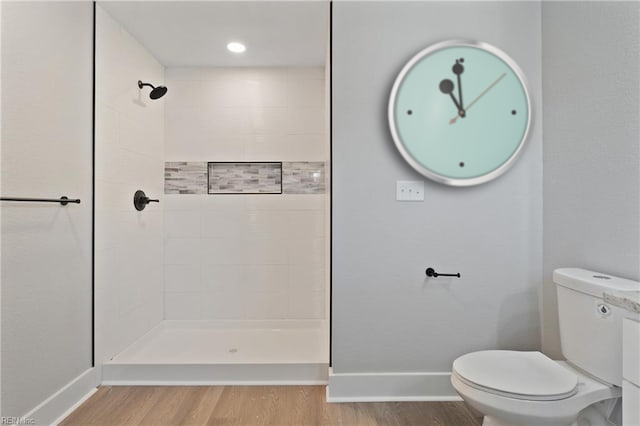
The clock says {"hour": 10, "minute": 59, "second": 8}
